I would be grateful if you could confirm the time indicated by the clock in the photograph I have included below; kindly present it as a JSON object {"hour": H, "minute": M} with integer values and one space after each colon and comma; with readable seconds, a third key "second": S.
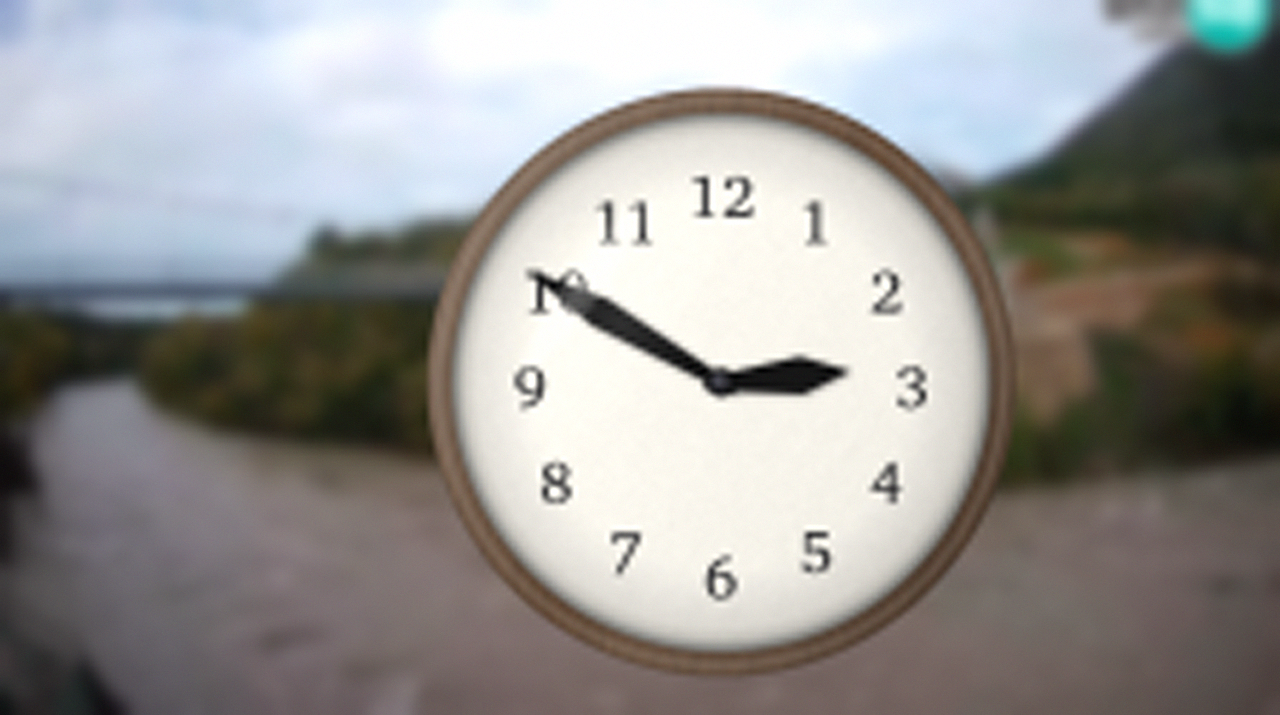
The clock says {"hour": 2, "minute": 50}
